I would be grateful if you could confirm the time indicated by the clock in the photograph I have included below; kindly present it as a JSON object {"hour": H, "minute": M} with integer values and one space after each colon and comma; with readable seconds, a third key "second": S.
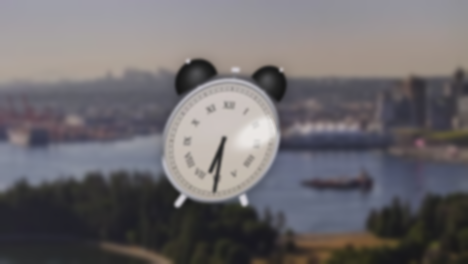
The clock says {"hour": 6, "minute": 30}
